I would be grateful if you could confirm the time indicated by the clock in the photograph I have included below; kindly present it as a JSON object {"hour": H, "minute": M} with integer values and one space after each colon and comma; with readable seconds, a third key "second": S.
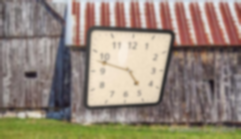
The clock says {"hour": 4, "minute": 48}
